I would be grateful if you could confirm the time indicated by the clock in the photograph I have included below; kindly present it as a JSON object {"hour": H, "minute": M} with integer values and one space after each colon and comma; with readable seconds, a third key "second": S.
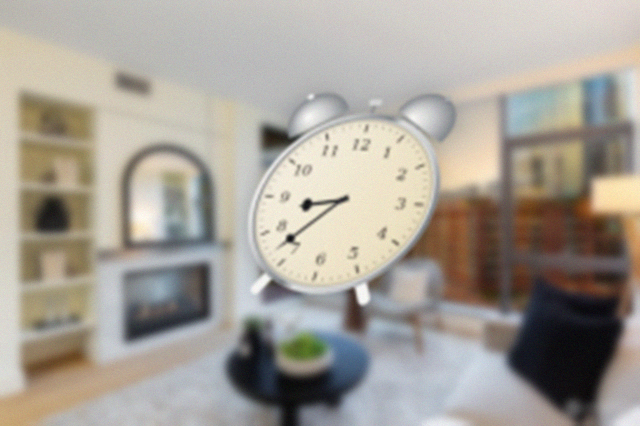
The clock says {"hour": 8, "minute": 37}
